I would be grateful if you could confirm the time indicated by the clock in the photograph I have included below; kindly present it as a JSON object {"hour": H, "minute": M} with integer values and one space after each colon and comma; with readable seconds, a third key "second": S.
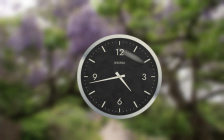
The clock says {"hour": 4, "minute": 43}
